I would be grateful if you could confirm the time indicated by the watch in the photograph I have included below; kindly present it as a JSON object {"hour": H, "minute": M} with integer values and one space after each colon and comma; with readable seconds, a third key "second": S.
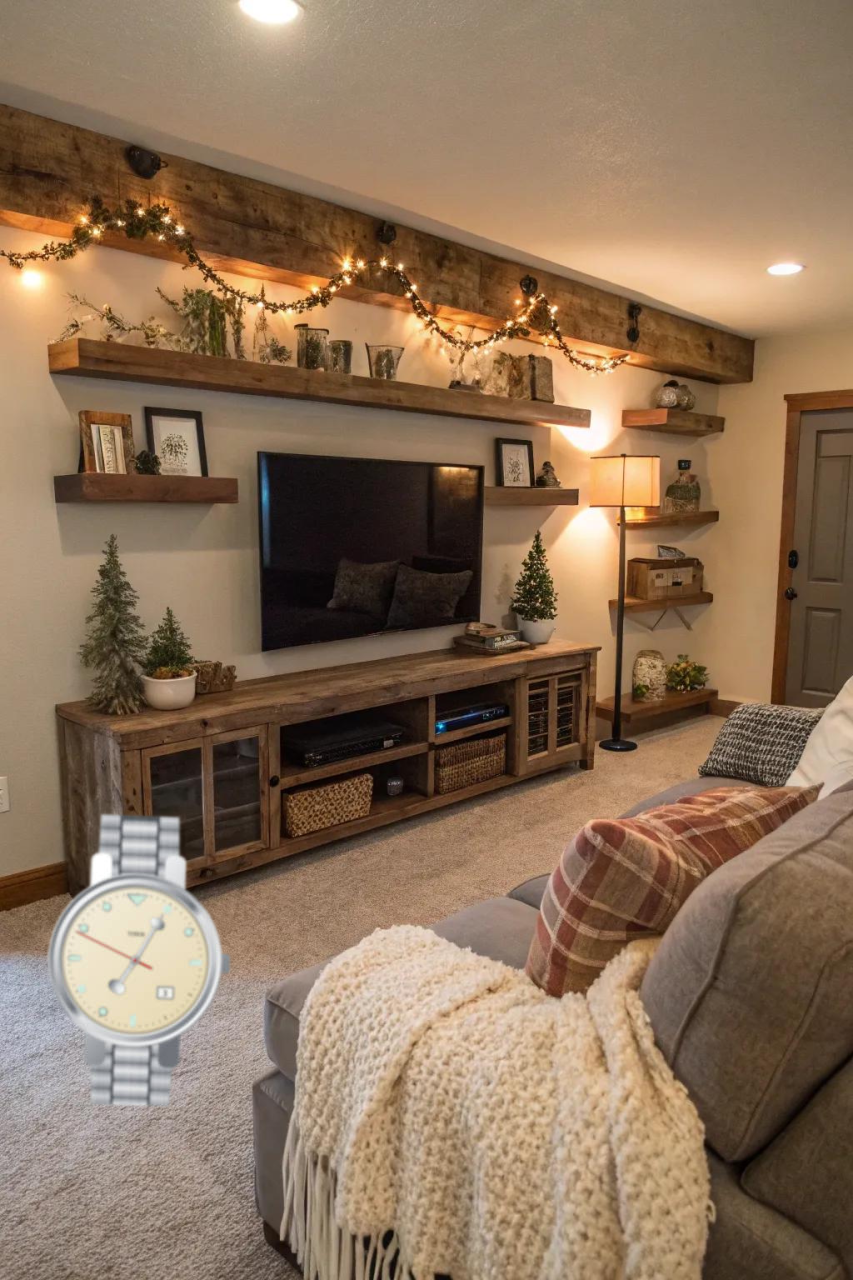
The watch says {"hour": 7, "minute": 4, "second": 49}
